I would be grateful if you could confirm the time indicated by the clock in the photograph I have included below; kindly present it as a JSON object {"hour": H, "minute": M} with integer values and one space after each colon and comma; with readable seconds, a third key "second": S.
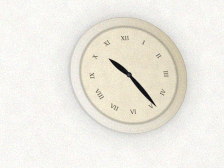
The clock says {"hour": 10, "minute": 24}
